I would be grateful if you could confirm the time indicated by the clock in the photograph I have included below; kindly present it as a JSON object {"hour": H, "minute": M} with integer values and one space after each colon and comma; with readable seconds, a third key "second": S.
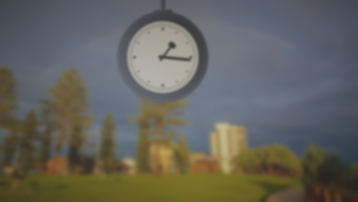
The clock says {"hour": 1, "minute": 16}
